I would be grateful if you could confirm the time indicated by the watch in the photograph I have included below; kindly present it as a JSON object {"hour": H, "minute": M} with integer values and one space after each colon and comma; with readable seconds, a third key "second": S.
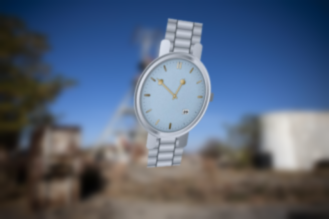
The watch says {"hour": 12, "minute": 51}
